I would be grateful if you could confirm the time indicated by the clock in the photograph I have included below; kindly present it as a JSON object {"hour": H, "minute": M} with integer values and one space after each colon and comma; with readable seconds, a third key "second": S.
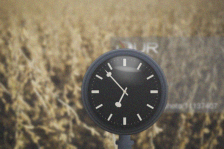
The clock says {"hour": 6, "minute": 53}
